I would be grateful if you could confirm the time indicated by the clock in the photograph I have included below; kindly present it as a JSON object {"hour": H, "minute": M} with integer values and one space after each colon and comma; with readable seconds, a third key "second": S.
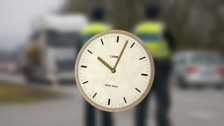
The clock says {"hour": 10, "minute": 3}
